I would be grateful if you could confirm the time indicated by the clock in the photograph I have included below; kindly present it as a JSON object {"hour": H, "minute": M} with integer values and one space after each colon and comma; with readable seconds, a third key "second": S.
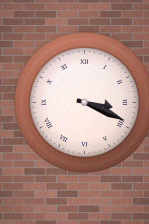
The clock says {"hour": 3, "minute": 19}
